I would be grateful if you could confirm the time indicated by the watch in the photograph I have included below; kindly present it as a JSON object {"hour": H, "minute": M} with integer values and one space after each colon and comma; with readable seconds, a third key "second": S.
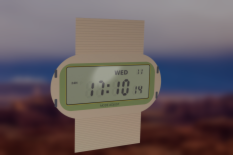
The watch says {"hour": 17, "minute": 10, "second": 14}
